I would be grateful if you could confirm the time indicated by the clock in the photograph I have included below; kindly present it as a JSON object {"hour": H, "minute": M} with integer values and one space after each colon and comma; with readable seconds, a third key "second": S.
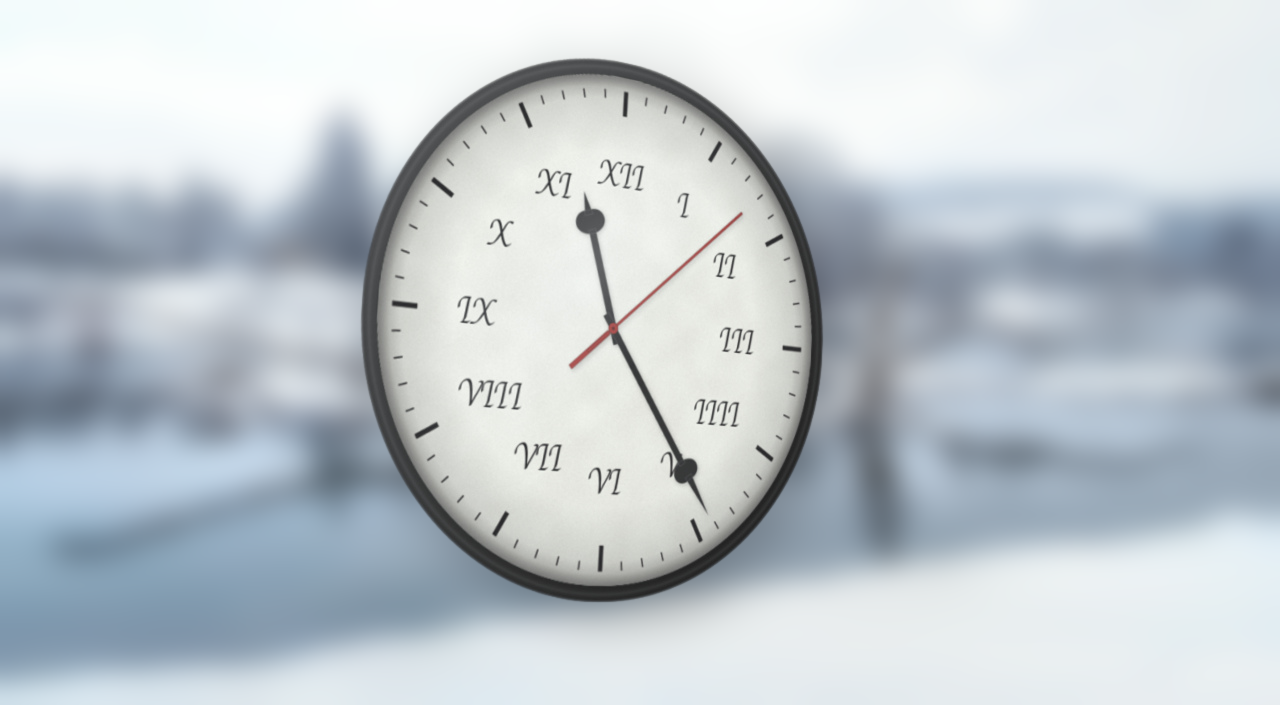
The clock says {"hour": 11, "minute": 24, "second": 8}
